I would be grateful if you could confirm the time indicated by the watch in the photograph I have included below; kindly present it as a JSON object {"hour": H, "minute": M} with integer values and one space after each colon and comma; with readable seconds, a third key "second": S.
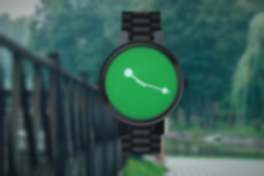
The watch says {"hour": 10, "minute": 18}
